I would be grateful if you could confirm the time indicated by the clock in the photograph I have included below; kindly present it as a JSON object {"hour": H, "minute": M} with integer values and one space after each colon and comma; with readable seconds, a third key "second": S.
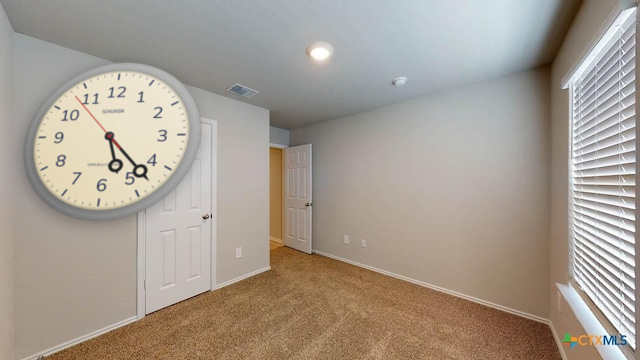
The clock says {"hour": 5, "minute": 22, "second": 53}
